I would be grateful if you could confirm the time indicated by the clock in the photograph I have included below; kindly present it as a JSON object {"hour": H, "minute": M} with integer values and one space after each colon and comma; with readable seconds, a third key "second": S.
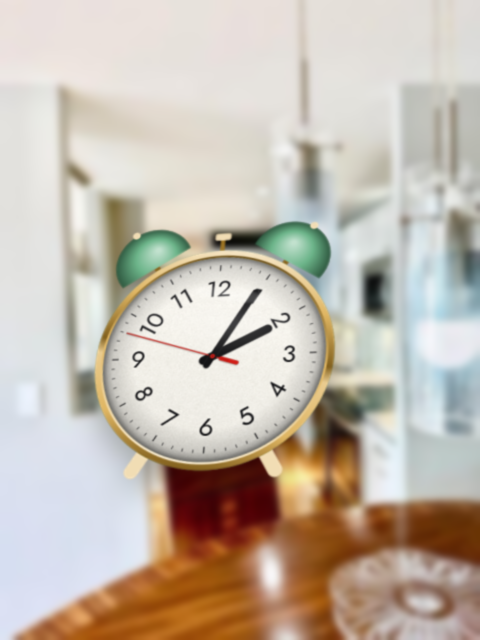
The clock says {"hour": 2, "minute": 4, "second": 48}
